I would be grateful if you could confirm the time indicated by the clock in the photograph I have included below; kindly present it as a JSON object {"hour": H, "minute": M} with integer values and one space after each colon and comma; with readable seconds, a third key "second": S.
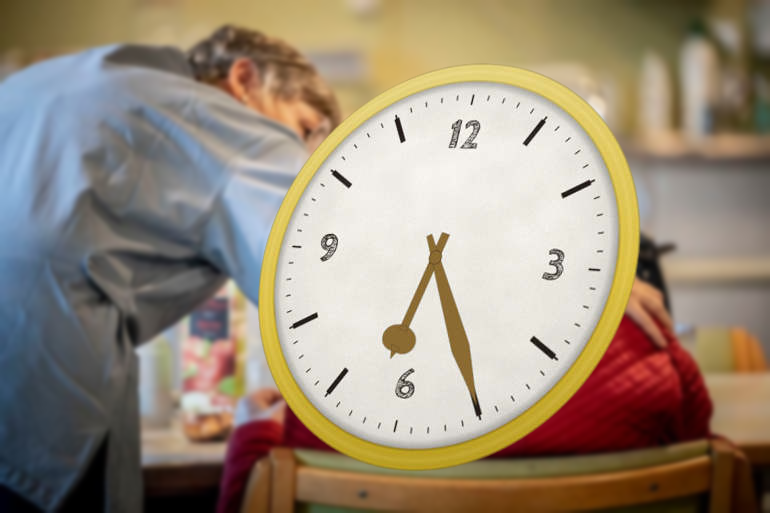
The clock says {"hour": 6, "minute": 25}
